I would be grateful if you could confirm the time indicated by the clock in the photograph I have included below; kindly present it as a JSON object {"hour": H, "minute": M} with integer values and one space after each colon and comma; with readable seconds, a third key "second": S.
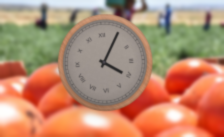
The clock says {"hour": 4, "minute": 5}
